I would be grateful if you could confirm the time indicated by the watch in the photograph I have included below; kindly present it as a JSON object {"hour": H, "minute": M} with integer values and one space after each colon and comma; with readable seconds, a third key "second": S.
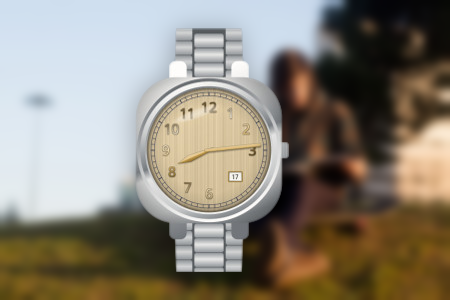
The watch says {"hour": 8, "minute": 14}
